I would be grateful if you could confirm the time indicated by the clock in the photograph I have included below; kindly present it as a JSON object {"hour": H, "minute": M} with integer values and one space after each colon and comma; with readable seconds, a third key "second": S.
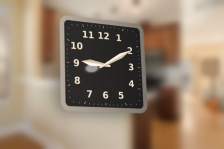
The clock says {"hour": 9, "minute": 10}
